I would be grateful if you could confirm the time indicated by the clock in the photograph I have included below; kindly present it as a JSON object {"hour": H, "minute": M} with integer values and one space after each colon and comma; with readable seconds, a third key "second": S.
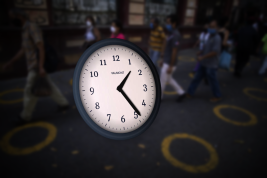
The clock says {"hour": 1, "minute": 24}
